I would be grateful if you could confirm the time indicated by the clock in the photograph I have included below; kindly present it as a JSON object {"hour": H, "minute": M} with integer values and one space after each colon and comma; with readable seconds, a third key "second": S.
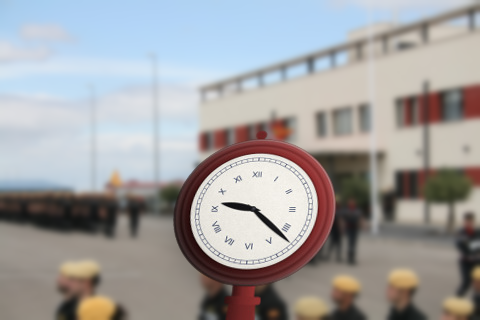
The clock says {"hour": 9, "minute": 22}
